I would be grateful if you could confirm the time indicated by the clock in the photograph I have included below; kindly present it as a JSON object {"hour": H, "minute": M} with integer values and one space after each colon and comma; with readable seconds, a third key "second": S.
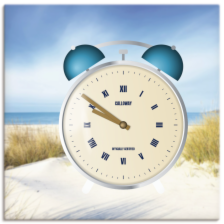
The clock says {"hour": 9, "minute": 51}
